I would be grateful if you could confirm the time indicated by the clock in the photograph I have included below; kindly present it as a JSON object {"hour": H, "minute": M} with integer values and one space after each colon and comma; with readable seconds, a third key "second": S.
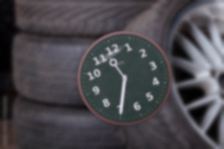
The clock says {"hour": 11, "minute": 35}
